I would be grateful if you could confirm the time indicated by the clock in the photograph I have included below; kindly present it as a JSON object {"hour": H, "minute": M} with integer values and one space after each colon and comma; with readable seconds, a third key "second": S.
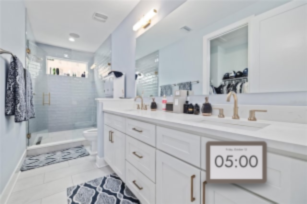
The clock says {"hour": 5, "minute": 0}
